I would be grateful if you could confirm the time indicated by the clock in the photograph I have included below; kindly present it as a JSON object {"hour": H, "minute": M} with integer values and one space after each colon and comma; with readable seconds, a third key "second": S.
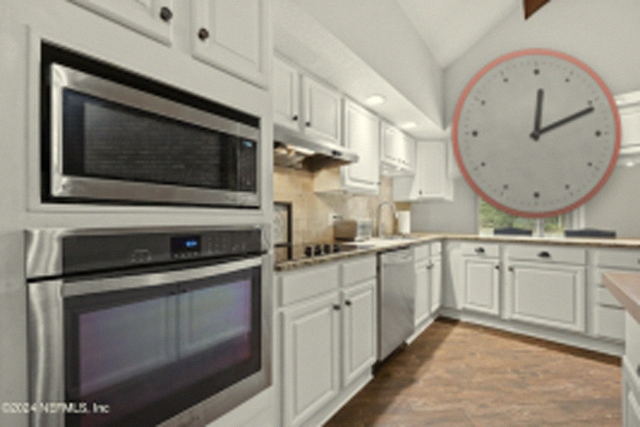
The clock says {"hour": 12, "minute": 11}
